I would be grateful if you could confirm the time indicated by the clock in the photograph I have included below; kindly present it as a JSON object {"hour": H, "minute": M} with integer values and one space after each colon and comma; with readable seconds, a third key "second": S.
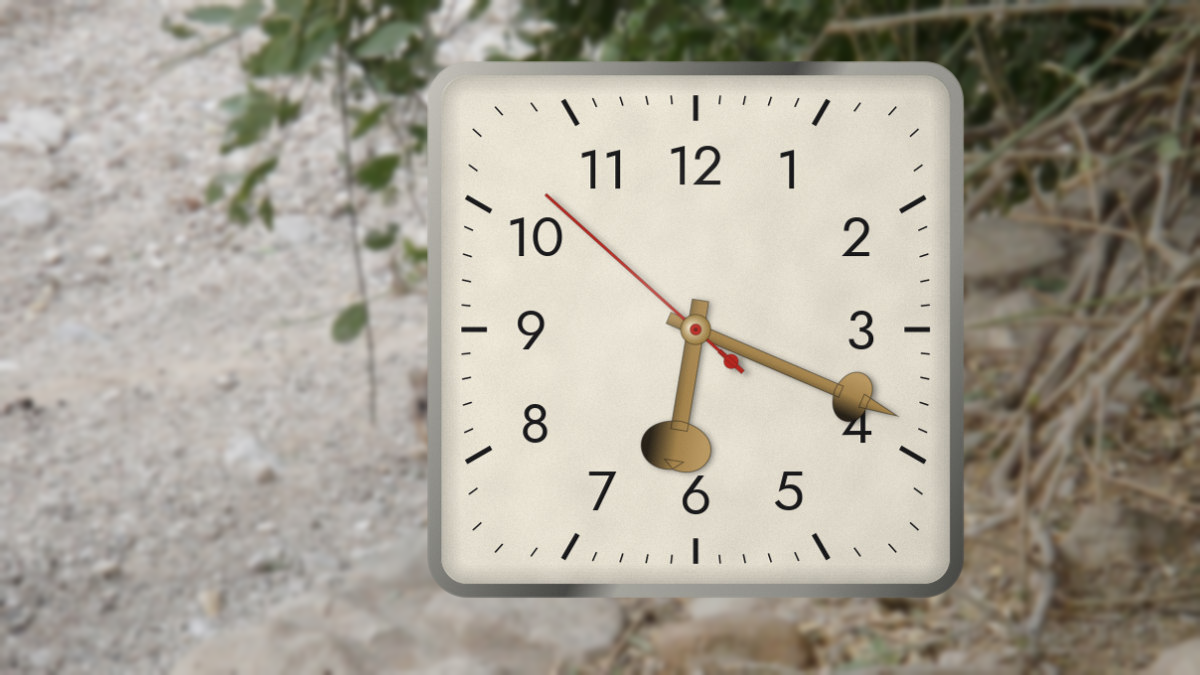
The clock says {"hour": 6, "minute": 18, "second": 52}
